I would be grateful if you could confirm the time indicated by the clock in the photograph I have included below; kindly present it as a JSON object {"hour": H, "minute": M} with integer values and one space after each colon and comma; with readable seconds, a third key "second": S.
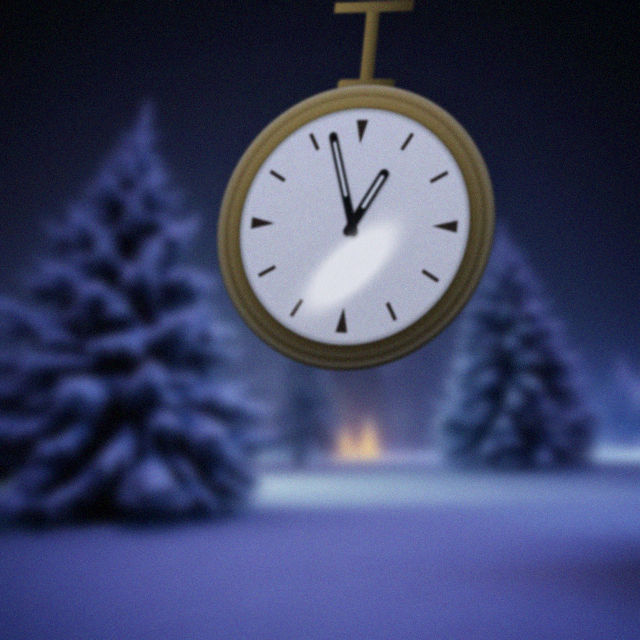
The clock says {"hour": 12, "minute": 57}
